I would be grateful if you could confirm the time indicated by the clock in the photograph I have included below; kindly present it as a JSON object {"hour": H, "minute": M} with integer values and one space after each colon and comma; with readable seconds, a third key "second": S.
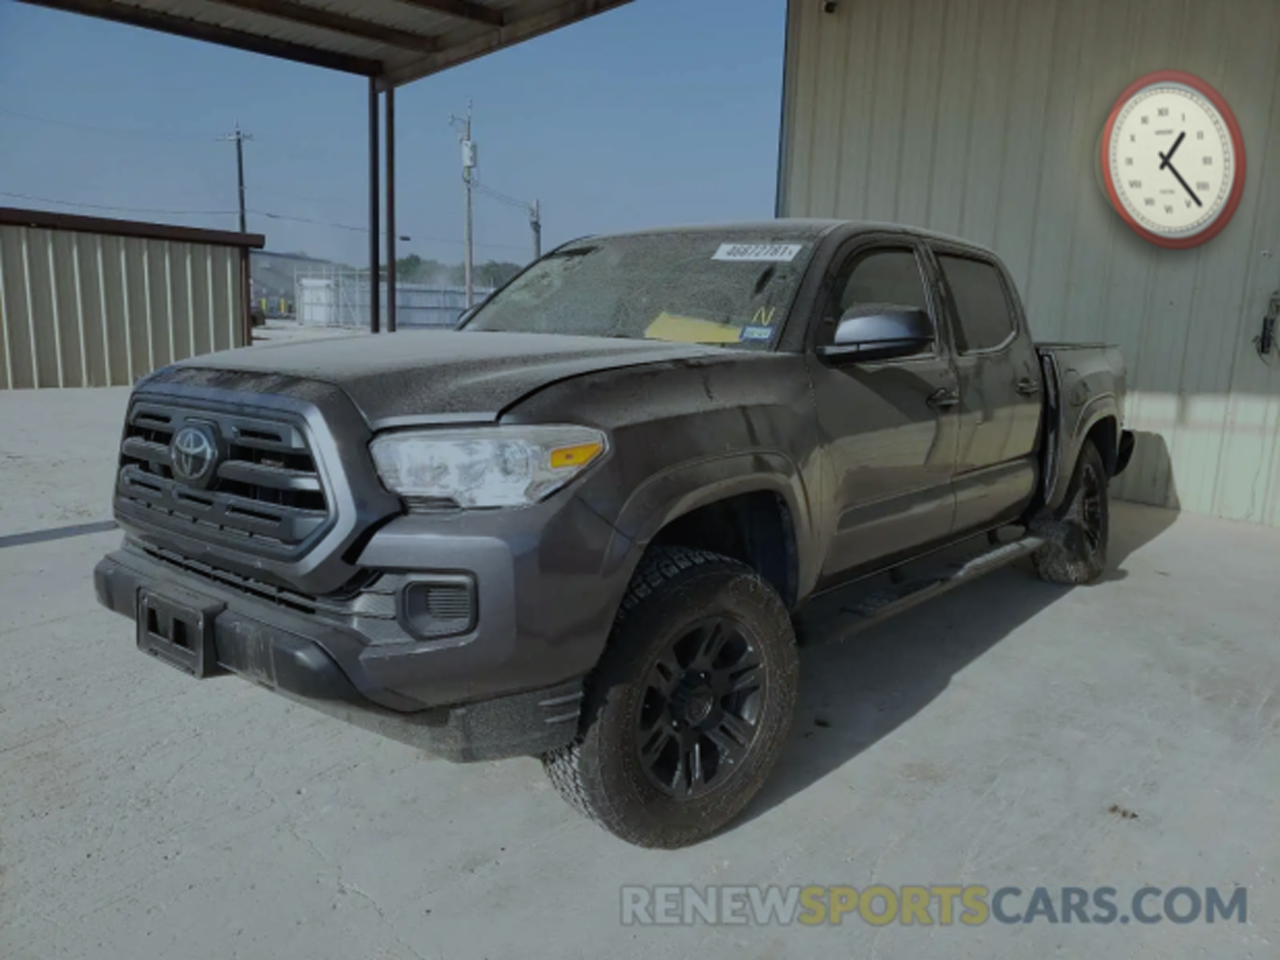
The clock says {"hour": 1, "minute": 23}
